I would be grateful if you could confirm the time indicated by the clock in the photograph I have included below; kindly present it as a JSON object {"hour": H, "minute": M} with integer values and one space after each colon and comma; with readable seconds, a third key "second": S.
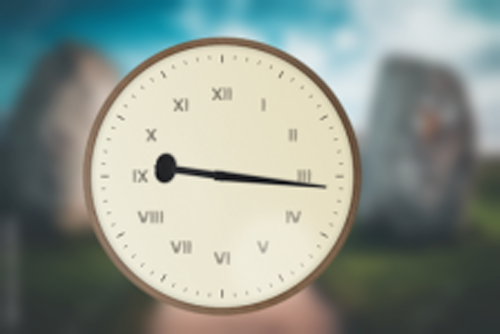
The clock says {"hour": 9, "minute": 16}
